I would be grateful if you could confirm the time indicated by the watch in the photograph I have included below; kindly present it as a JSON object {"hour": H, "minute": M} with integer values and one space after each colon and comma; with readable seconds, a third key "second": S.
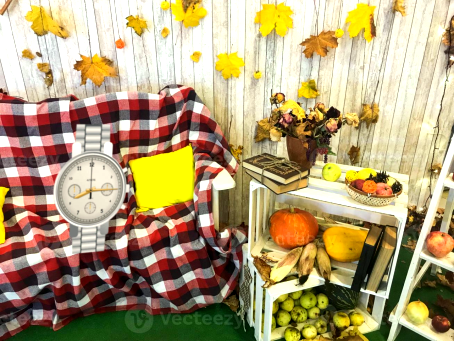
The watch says {"hour": 8, "minute": 15}
